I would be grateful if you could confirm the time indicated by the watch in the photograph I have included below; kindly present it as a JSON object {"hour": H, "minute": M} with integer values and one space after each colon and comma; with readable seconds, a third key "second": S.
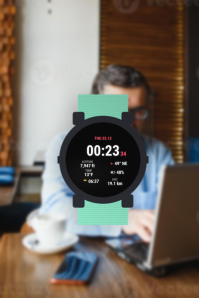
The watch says {"hour": 0, "minute": 23}
